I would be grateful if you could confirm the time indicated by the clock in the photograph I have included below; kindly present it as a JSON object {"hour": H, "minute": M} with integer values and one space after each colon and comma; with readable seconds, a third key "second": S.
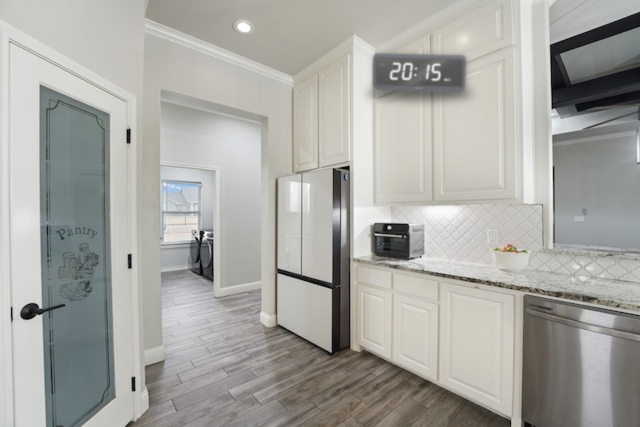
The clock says {"hour": 20, "minute": 15}
